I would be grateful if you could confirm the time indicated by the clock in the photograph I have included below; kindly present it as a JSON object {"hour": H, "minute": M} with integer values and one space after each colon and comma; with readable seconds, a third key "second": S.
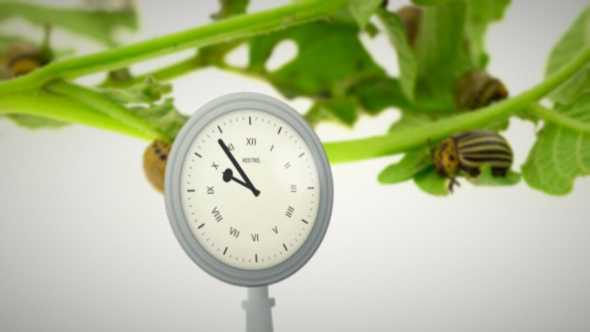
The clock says {"hour": 9, "minute": 54}
